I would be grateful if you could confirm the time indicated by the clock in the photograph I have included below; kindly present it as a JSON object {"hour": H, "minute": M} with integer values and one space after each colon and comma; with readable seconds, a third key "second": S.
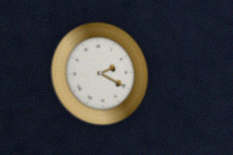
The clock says {"hour": 2, "minute": 20}
